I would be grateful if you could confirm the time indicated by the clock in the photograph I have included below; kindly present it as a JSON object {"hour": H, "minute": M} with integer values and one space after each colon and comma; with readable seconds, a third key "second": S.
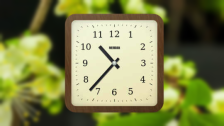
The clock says {"hour": 10, "minute": 37}
